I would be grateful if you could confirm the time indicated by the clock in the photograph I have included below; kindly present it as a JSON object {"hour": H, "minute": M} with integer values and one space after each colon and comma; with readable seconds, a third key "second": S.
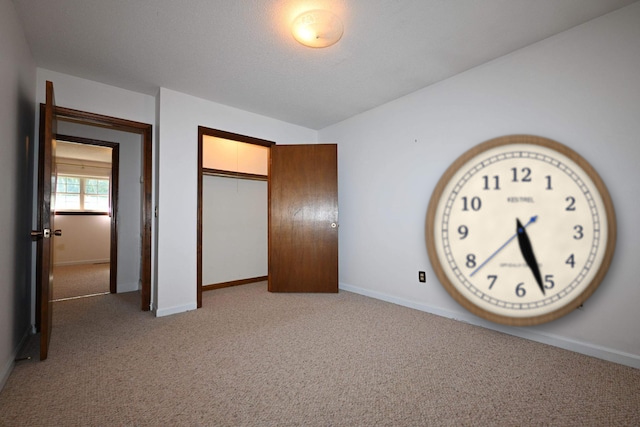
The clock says {"hour": 5, "minute": 26, "second": 38}
